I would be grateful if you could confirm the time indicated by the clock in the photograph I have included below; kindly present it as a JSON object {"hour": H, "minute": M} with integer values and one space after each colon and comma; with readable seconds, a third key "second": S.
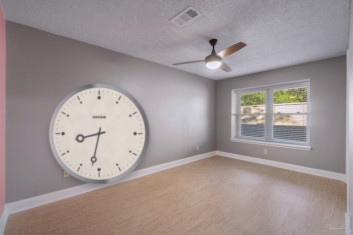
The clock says {"hour": 8, "minute": 32}
